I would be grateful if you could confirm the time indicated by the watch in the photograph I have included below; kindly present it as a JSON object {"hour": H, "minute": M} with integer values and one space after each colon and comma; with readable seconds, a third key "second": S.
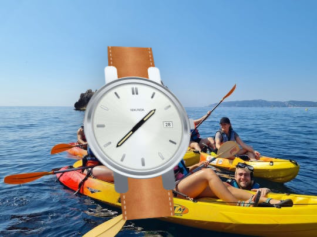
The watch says {"hour": 1, "minute": 38}
